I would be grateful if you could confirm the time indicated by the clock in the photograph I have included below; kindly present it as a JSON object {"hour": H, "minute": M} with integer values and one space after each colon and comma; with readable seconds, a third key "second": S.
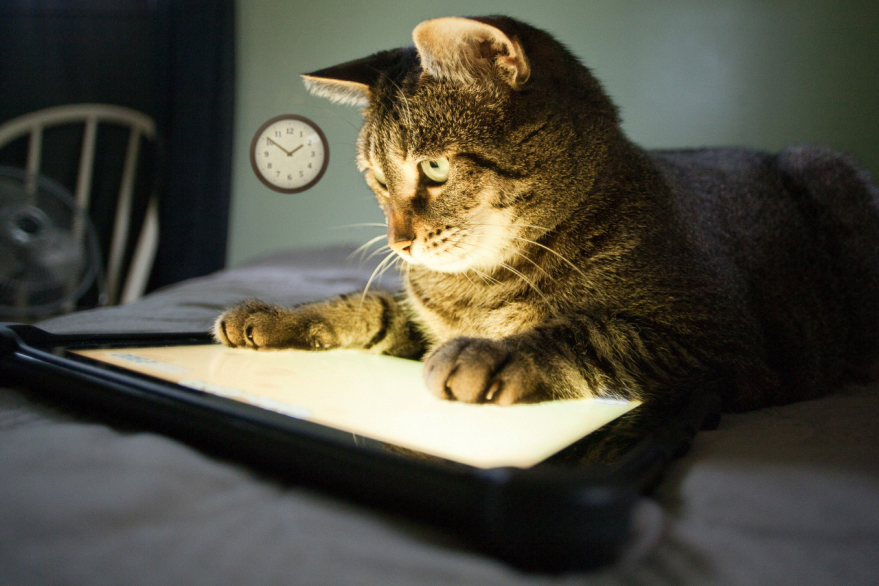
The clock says {"hour": 1, "minute": 51}
